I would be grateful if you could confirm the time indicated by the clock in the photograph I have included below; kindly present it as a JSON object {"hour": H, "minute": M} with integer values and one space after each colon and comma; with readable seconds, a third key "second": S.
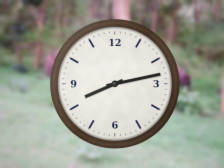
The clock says {"hour": 8, "minute": 13}
